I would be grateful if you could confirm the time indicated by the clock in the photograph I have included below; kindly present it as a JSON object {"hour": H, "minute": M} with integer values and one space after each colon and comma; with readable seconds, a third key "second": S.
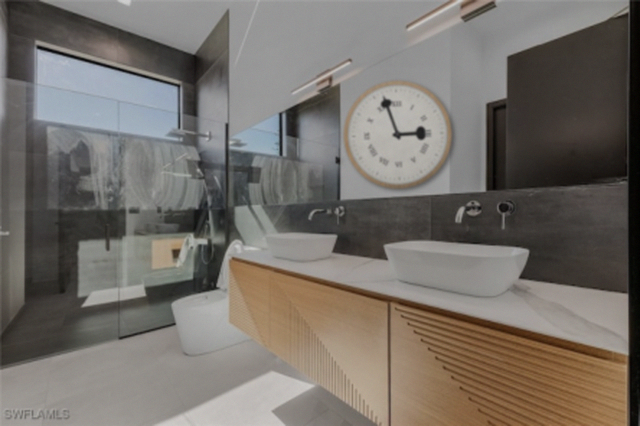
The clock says {"hour": 2, "minute": 57}
